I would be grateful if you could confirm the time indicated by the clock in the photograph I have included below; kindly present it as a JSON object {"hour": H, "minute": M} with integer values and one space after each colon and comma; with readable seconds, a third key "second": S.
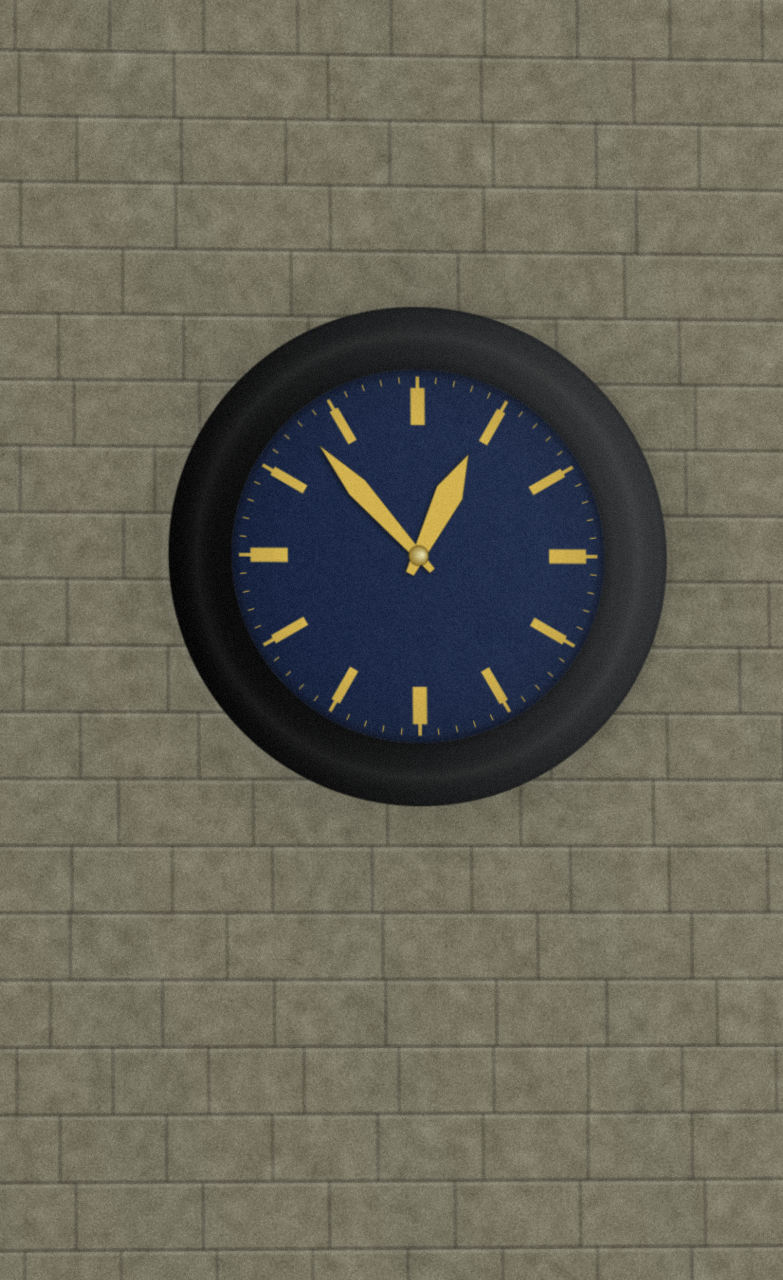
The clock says {"hour": 12, "minute": 53}
